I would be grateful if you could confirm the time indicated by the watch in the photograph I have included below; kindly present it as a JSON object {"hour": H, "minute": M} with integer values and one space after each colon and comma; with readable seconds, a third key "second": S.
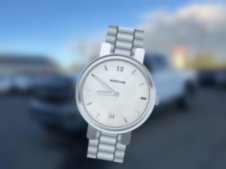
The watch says {"hour": 8, "minute": 50}
